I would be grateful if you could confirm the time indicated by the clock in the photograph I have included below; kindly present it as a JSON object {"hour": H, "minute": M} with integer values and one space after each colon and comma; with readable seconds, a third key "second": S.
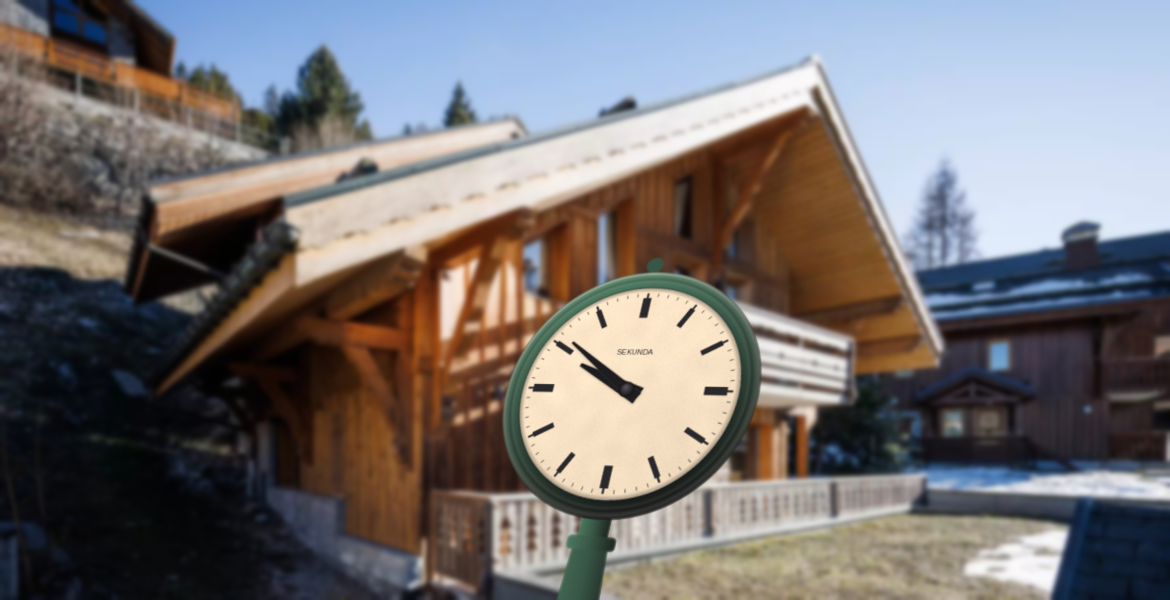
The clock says {"hour": 9, "minute": 51}
